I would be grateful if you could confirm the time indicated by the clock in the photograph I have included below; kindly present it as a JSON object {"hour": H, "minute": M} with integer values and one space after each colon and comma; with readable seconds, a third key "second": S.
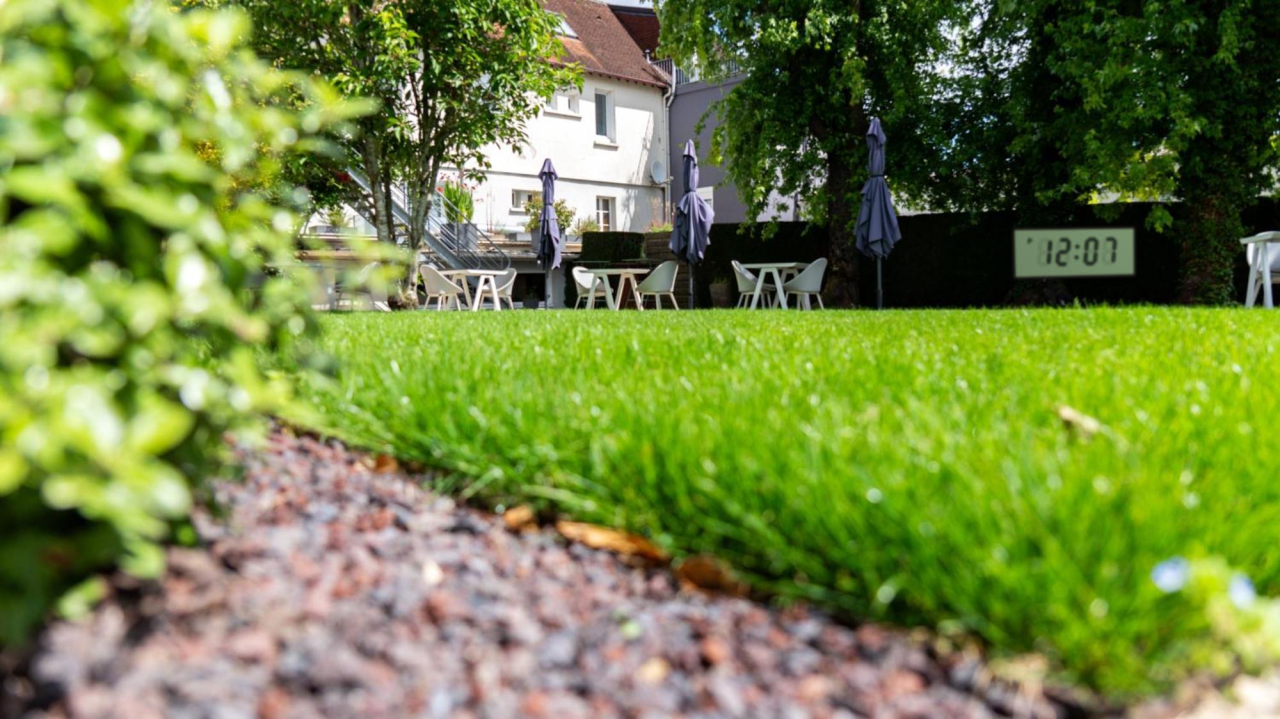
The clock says {"hour": 12, "minute": 7}
